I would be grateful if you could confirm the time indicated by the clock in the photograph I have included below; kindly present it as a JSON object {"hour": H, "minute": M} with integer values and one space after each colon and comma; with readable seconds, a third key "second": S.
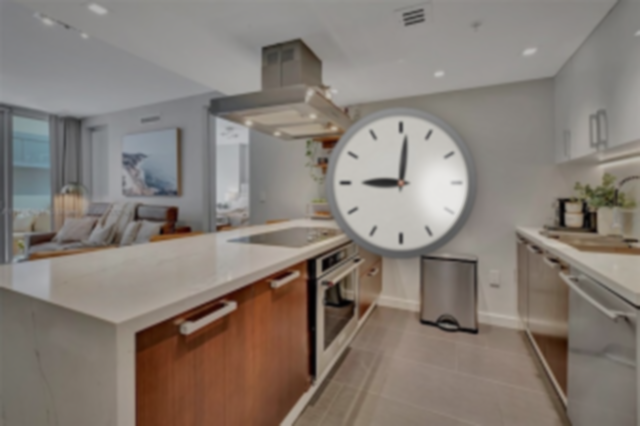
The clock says {"hour": 9, "minute": 1}
